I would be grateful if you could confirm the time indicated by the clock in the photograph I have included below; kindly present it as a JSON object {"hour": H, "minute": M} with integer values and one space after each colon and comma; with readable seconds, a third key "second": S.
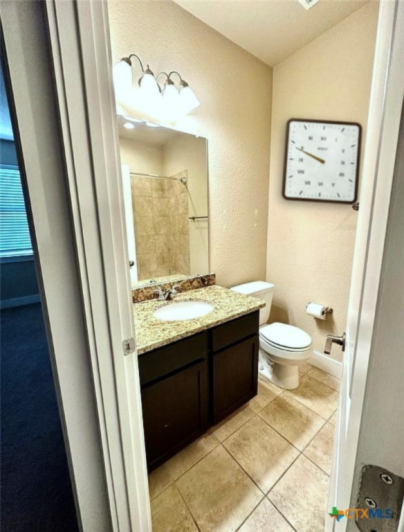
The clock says {"hour": 9, "minute": 49}
